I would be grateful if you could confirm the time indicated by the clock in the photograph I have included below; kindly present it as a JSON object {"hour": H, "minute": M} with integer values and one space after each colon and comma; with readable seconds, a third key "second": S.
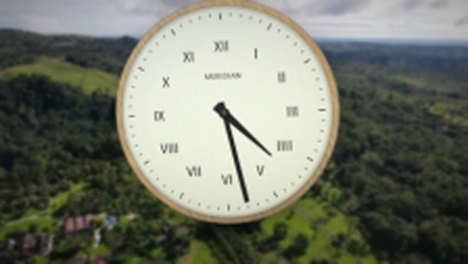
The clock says {"hour": 4, "minute": 28}
